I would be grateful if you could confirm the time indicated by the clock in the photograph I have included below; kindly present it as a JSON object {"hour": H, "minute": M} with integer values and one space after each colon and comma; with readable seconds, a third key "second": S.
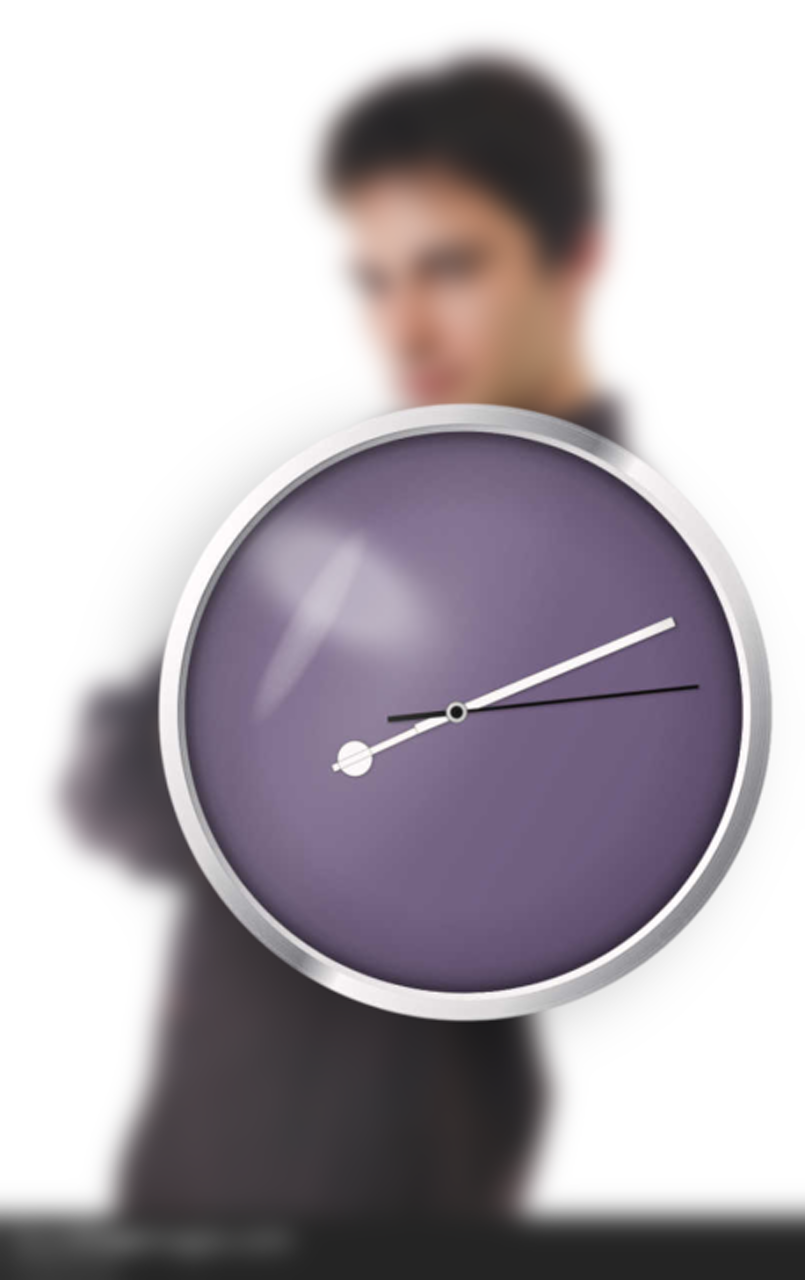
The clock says {"hour": 8, "minute": 11, "second": 14}
